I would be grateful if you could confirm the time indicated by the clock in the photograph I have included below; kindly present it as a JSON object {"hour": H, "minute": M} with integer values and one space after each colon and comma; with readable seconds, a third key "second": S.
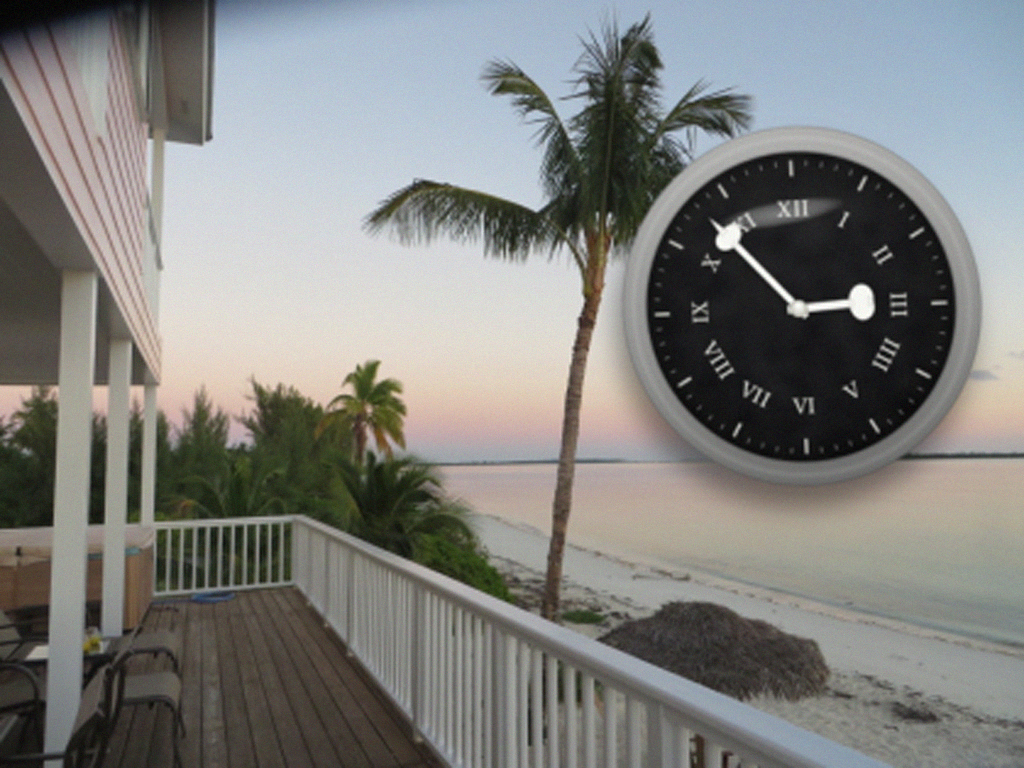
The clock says {"hour": 2, "minute": 53}
